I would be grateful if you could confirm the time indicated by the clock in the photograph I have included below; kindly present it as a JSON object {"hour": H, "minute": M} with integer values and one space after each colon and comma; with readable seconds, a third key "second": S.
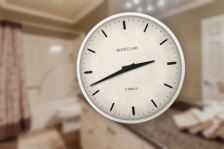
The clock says {"hour": 2, "minute": 42}
